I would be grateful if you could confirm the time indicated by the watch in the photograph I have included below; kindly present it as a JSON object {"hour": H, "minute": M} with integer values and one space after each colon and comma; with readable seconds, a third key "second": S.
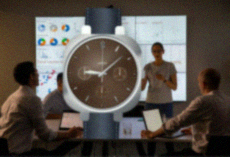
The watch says {"hour": 9, "minute": 8}
